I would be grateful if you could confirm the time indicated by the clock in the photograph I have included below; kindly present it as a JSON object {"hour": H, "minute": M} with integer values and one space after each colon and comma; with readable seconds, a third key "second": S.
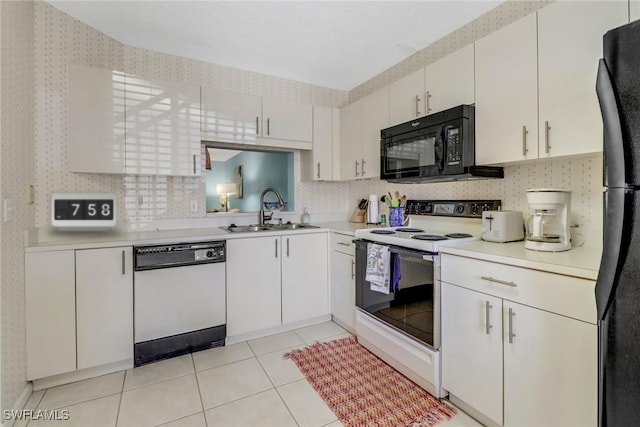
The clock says {"hour": 7, "minute": 58}
